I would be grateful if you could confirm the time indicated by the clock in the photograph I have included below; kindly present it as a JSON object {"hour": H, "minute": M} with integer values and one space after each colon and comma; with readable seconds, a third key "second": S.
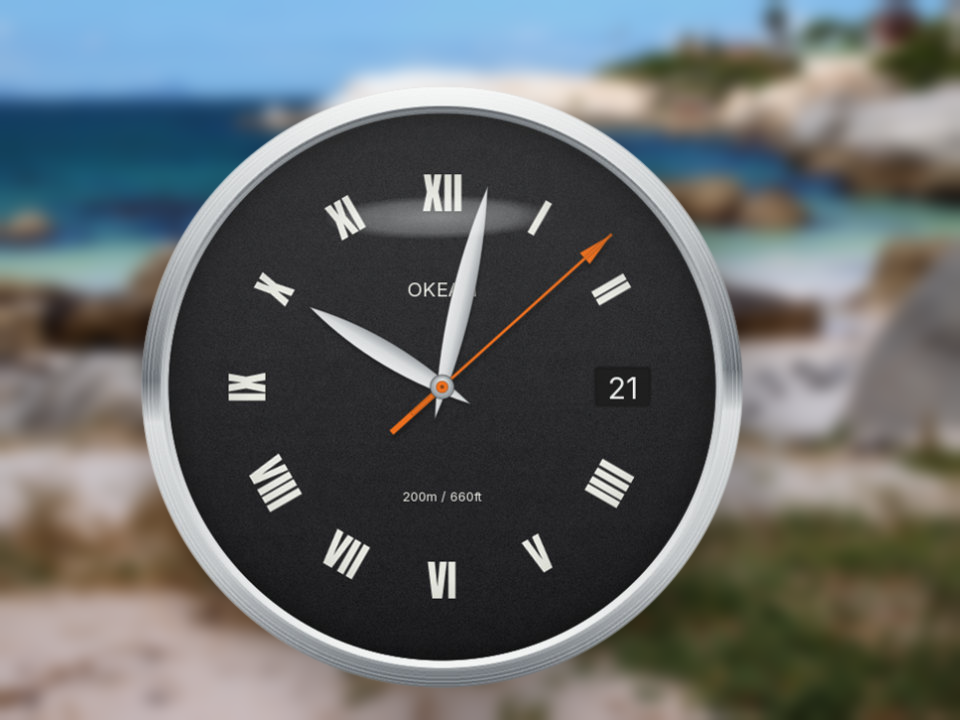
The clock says {"hour": 10, "minute": 2, "second": 8}
